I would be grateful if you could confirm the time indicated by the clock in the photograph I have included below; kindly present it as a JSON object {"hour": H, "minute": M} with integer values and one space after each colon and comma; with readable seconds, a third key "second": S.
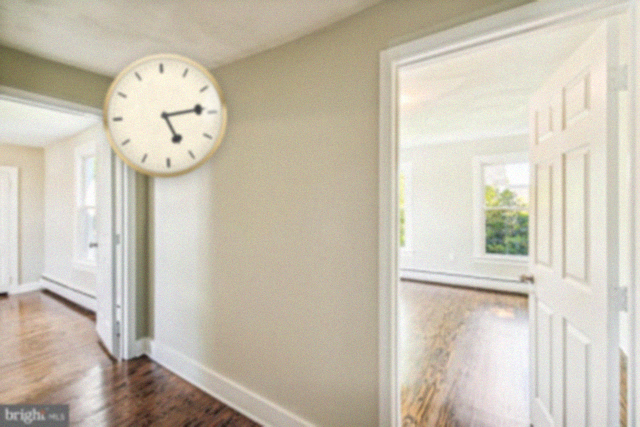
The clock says {"hour": 5, "minute": 14}
